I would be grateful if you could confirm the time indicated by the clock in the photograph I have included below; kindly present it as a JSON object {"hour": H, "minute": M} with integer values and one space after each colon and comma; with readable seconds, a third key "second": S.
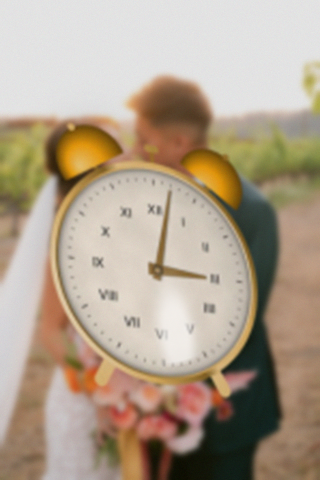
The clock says {"hour": 3, "minute": 2}
